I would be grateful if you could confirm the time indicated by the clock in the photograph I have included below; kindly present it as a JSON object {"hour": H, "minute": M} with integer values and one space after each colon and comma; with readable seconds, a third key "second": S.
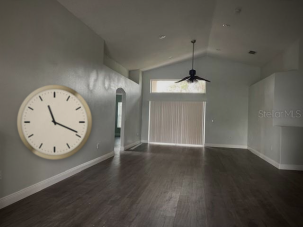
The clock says {"hour": 11, "minute": 19}
